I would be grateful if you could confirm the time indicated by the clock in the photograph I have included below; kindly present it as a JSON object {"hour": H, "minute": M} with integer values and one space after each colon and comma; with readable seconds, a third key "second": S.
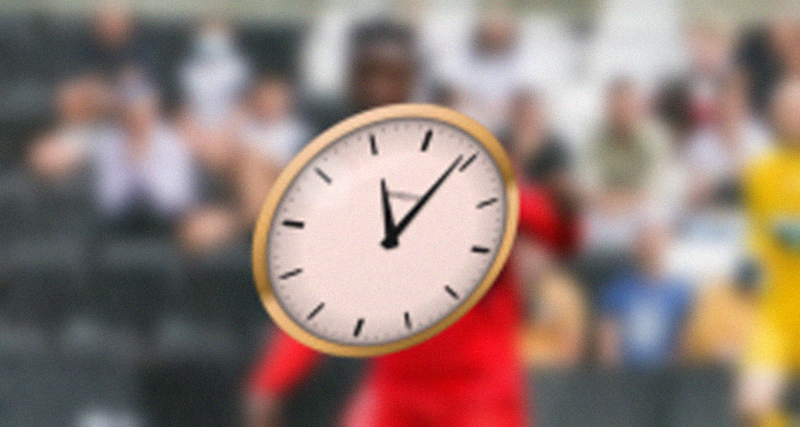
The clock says {"hour": 11, "minute": 4}
